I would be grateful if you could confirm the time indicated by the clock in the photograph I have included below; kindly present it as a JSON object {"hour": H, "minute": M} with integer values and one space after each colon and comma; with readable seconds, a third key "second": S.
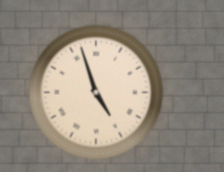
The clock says {"hour": 4, "minute": 57}
